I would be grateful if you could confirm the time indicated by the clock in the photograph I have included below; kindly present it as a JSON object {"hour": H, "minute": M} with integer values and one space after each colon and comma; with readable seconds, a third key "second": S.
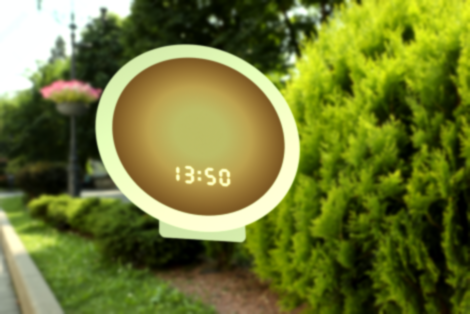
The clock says {"hour": 13, "minute": 50}
